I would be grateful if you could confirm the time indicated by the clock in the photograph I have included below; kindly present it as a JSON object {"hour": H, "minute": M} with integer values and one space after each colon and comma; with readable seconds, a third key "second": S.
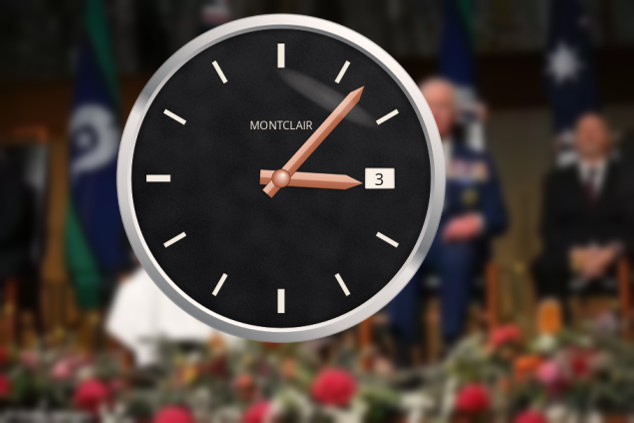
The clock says {"hour": 3, "minute": 7}
